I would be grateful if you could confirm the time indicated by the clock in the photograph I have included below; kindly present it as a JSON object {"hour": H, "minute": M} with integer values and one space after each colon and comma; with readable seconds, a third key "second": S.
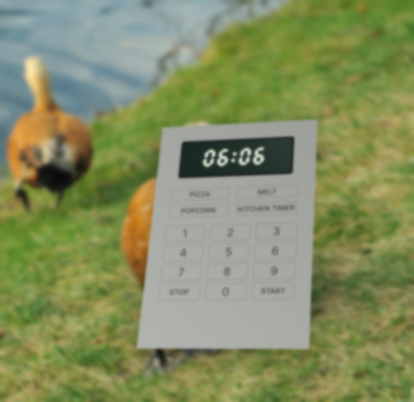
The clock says {"hour": 6, "minute": 6}
